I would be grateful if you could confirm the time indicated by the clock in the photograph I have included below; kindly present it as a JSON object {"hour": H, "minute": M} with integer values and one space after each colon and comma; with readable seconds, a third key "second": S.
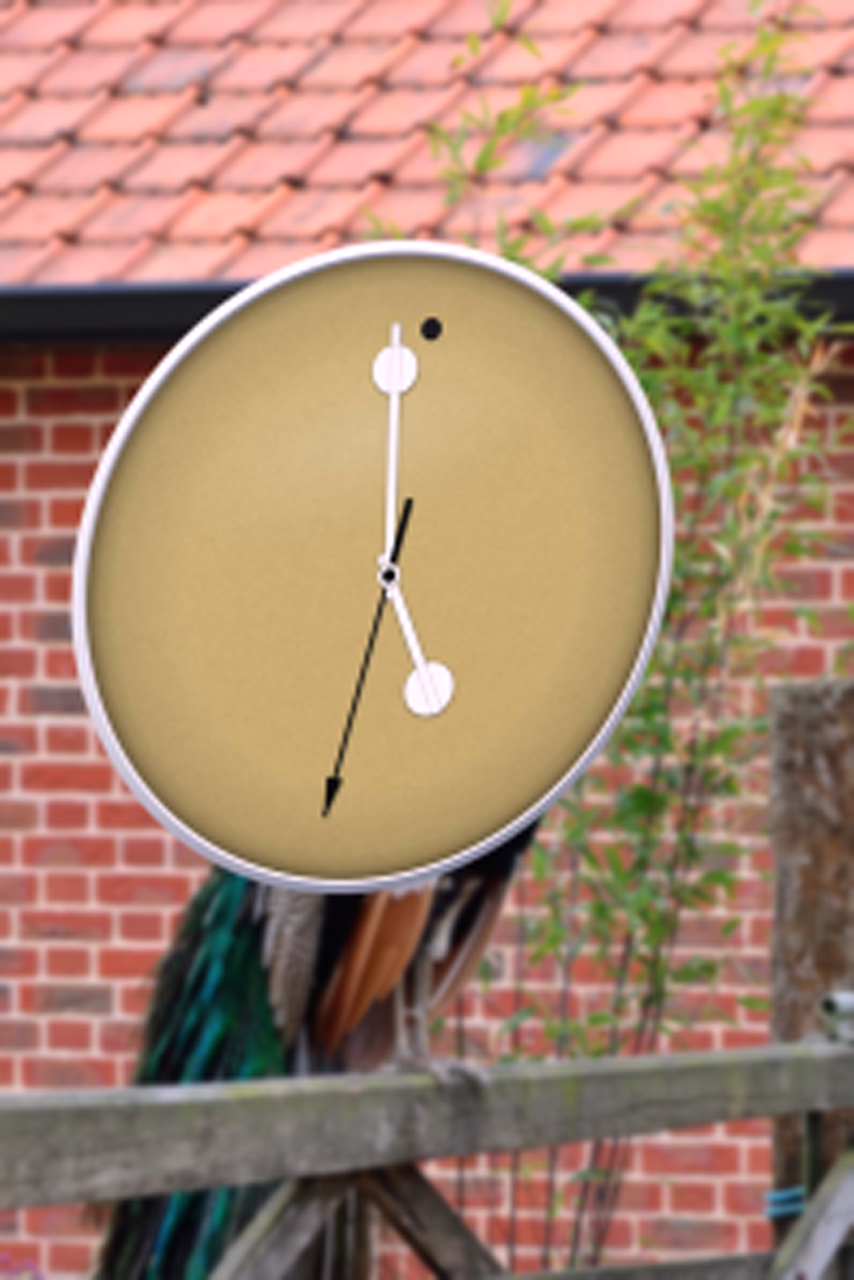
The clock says {"hour": 4, "minute": 58, "second": 31}
